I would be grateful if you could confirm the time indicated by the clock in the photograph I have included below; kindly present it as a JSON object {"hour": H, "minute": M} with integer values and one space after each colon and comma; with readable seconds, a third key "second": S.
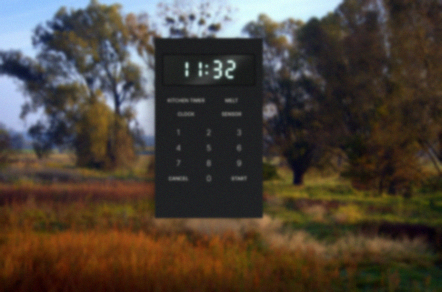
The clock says {"hour": 11, "minute": 32}
